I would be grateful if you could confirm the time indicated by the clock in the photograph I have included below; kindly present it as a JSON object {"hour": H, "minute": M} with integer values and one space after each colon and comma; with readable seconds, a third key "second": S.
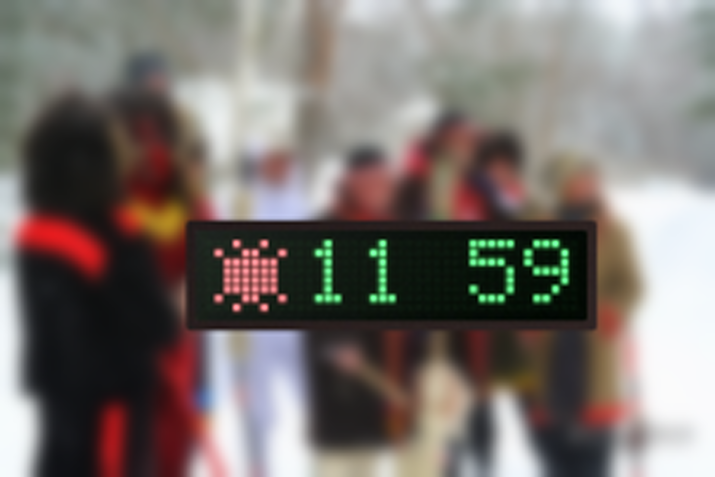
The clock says {"hour": 11, "minute": 59}
